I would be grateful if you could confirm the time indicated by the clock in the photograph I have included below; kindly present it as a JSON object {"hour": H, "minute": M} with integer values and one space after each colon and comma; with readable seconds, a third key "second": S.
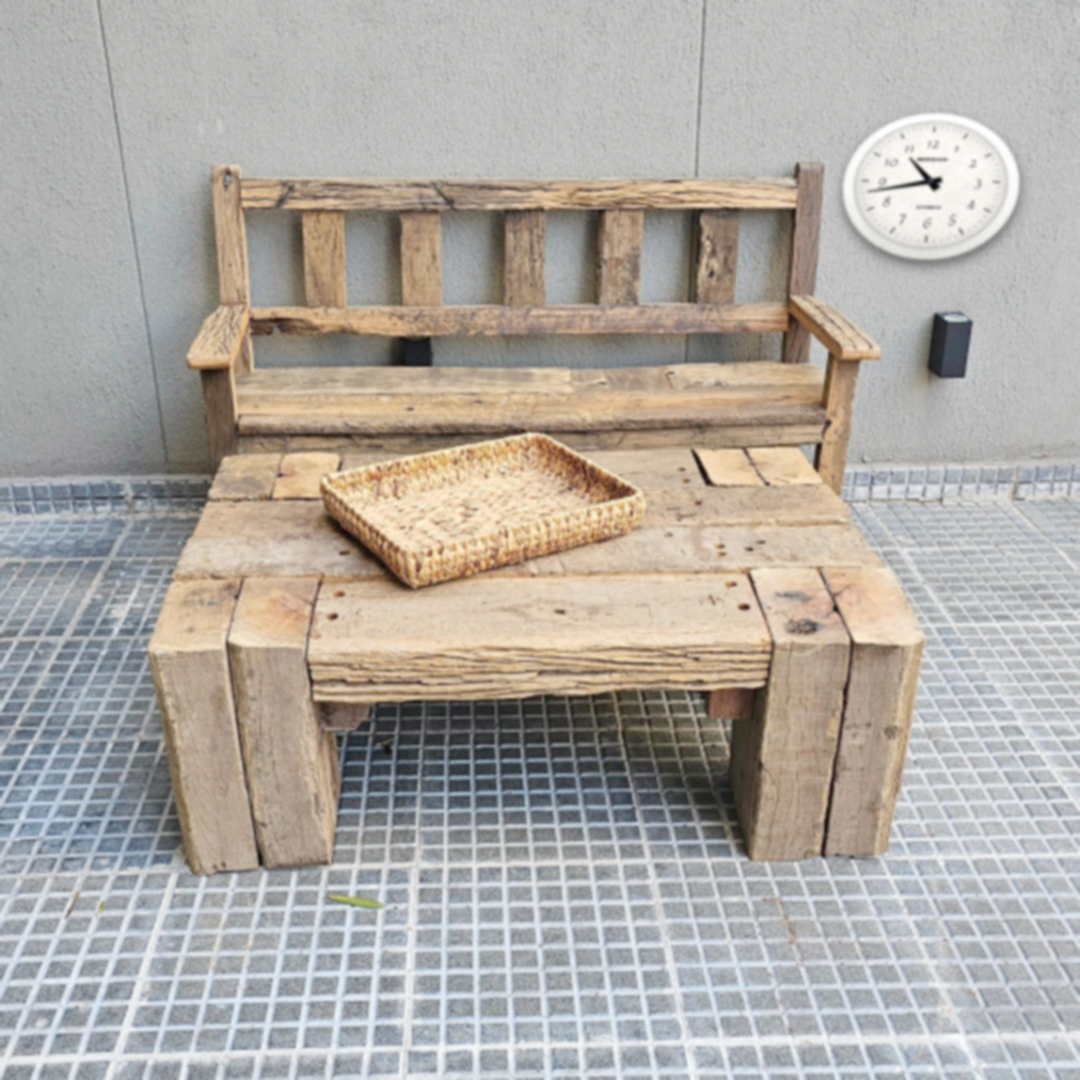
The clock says {"hour": 10, "minute": 43}
